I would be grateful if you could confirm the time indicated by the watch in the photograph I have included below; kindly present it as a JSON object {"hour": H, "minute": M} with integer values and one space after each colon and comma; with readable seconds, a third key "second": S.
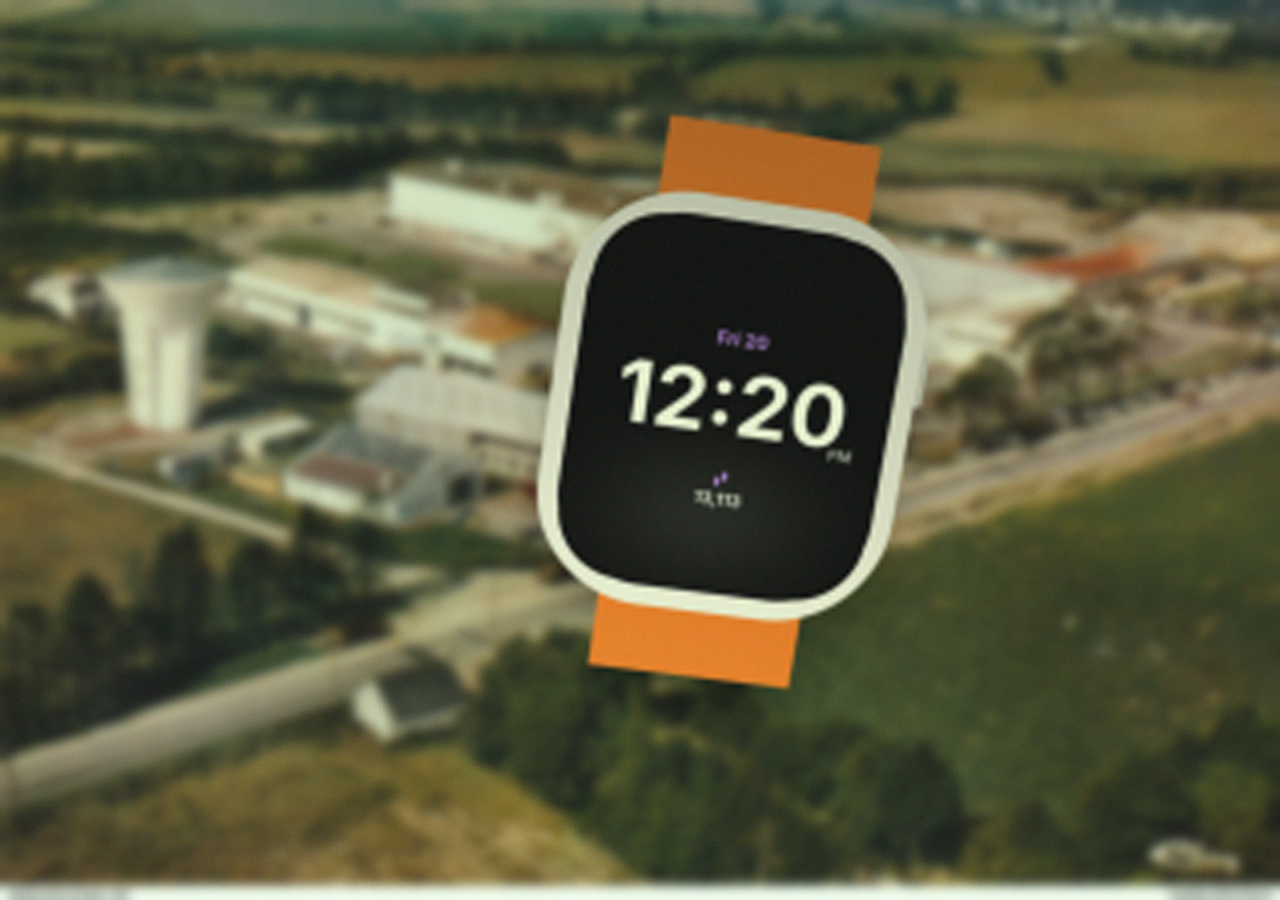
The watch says {"hour": 12, "minute": 20}
